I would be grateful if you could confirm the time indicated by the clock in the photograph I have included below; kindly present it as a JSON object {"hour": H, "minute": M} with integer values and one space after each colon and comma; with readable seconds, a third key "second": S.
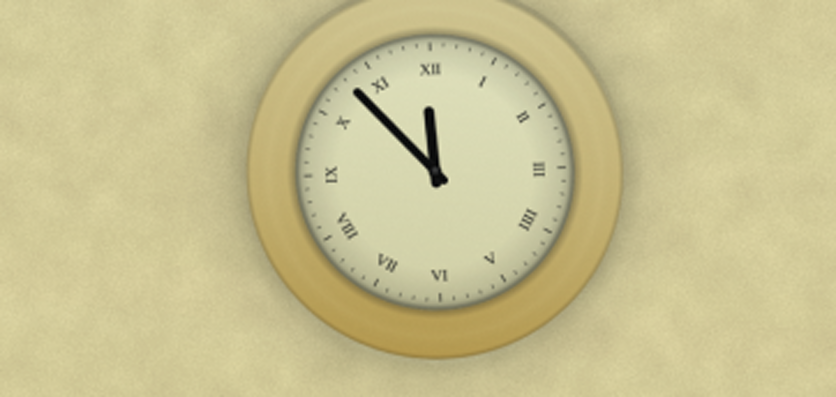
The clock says {"hour": 11, "minute": 53}
